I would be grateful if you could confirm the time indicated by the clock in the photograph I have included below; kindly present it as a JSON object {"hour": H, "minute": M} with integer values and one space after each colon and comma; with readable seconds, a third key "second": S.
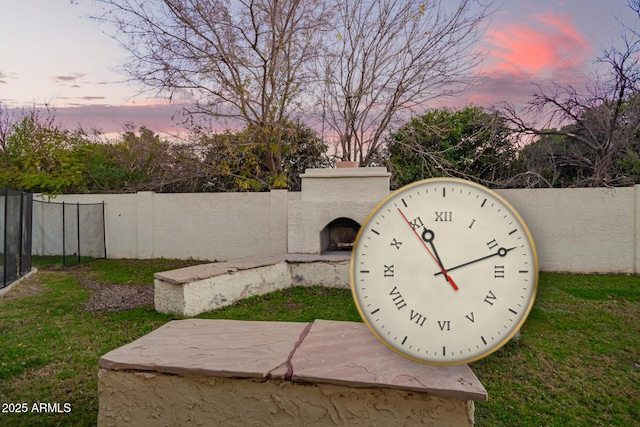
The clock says {"hour": 11, "minute": 11, "second": 54}
